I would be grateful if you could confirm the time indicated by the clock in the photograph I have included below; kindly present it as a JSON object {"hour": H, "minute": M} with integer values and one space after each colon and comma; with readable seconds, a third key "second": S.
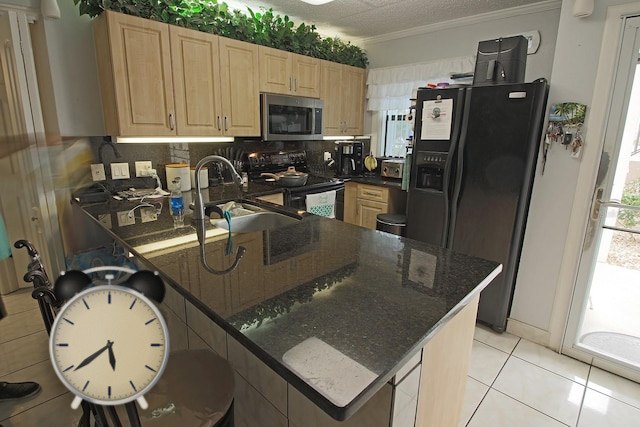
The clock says {"hour": 5, "minute": 39}
